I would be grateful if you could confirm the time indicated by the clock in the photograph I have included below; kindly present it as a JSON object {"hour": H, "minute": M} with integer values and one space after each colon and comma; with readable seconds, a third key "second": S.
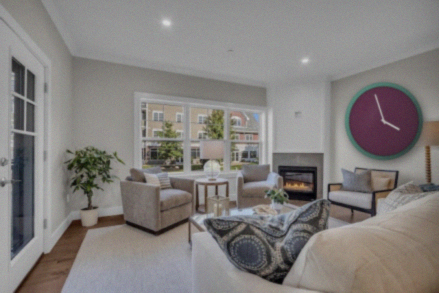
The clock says {"hour": 3, "minute": 57}
